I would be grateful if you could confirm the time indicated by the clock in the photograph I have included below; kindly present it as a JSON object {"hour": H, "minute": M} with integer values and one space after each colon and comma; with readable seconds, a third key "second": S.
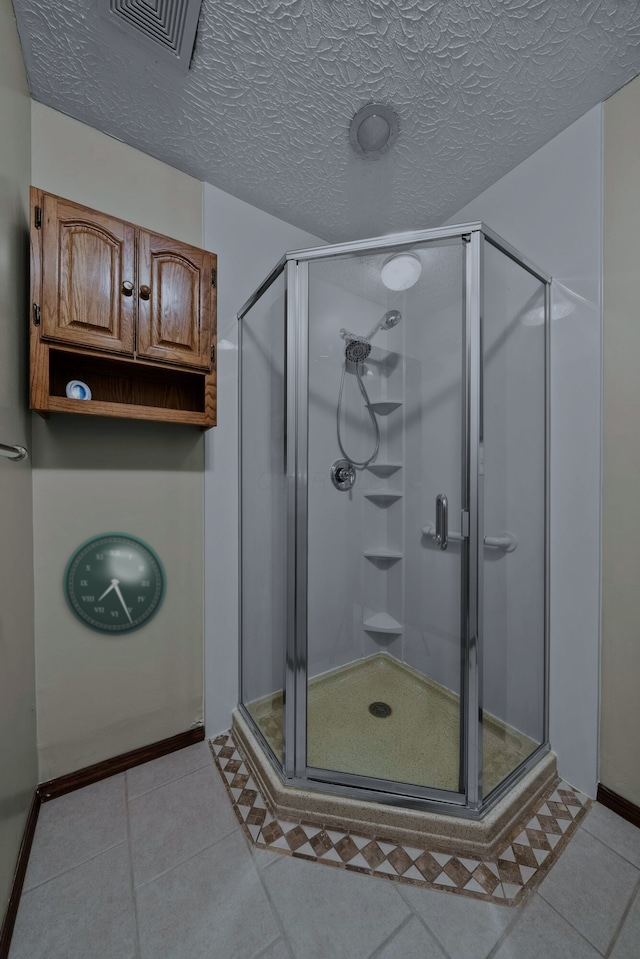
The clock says {"hour": 7, "minute": 26}
